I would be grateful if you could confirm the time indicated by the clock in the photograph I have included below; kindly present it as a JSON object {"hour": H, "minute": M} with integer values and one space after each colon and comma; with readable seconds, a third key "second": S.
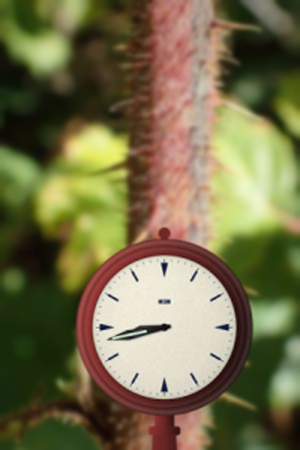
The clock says {"hour": 8, "minute": 43}
